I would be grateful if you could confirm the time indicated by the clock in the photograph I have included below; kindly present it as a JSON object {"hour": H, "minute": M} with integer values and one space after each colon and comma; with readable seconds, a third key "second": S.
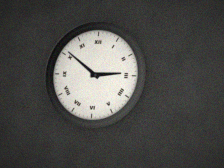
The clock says {"hour": 2, "minute": 51}
